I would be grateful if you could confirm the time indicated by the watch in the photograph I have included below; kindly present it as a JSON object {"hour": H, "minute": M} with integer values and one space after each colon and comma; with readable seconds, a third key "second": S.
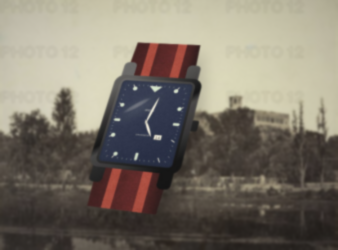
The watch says {"hour": 5, "minute": 2}
